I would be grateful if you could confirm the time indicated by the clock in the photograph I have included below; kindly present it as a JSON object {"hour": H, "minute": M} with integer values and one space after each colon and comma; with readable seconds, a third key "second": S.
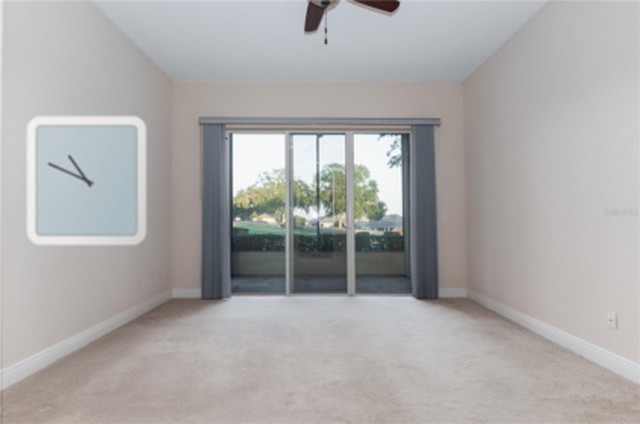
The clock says {"hour": 10, "minute": 49}
